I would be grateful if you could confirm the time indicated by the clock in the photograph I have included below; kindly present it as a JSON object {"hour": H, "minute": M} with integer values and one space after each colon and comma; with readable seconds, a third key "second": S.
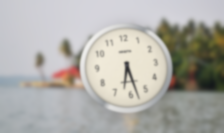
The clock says {"hour": 6, "minute": 28}
